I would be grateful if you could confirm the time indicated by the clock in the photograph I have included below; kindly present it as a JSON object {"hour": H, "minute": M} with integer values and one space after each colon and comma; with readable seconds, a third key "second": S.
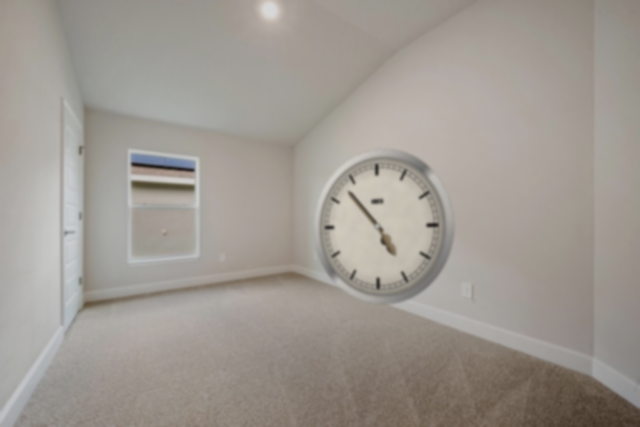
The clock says {"hour": 4, "minute": 53}
